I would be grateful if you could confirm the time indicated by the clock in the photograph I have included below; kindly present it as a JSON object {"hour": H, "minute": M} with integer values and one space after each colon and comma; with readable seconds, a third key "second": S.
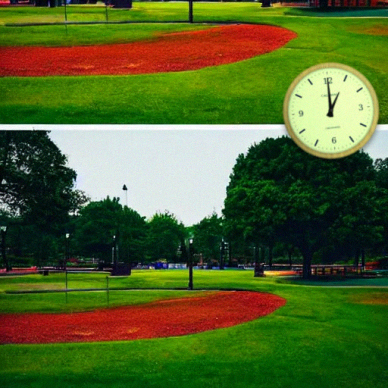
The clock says {"hour": 1, "minute": 0}
